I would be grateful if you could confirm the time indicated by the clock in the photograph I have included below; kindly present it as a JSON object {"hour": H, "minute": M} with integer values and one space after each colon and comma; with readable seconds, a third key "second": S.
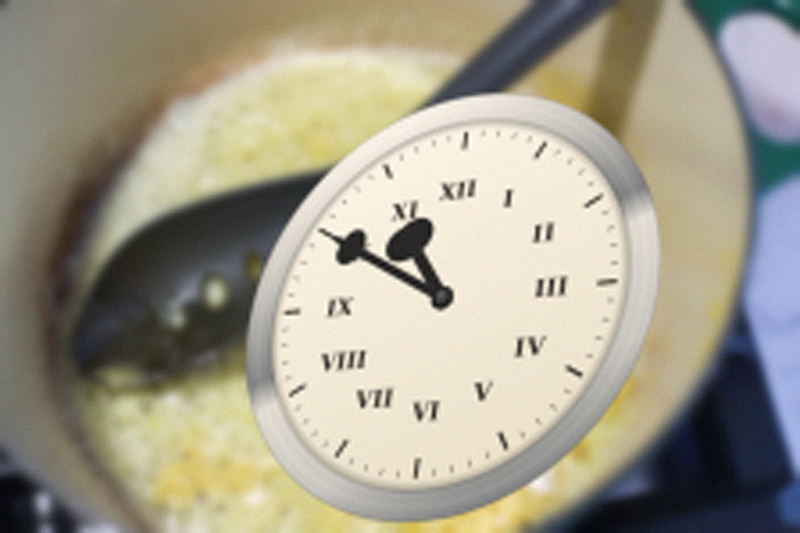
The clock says {"hour": 10, "minute": 50}
